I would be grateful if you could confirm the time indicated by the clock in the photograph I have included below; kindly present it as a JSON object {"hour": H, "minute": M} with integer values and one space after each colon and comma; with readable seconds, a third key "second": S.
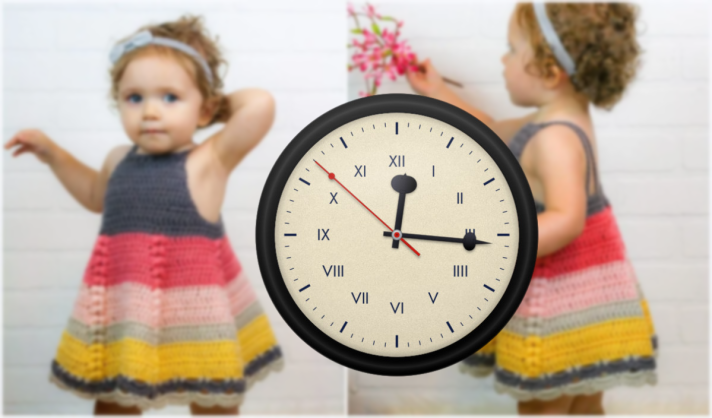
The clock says {"hour": 12, "minute": 15, "second": 52}
